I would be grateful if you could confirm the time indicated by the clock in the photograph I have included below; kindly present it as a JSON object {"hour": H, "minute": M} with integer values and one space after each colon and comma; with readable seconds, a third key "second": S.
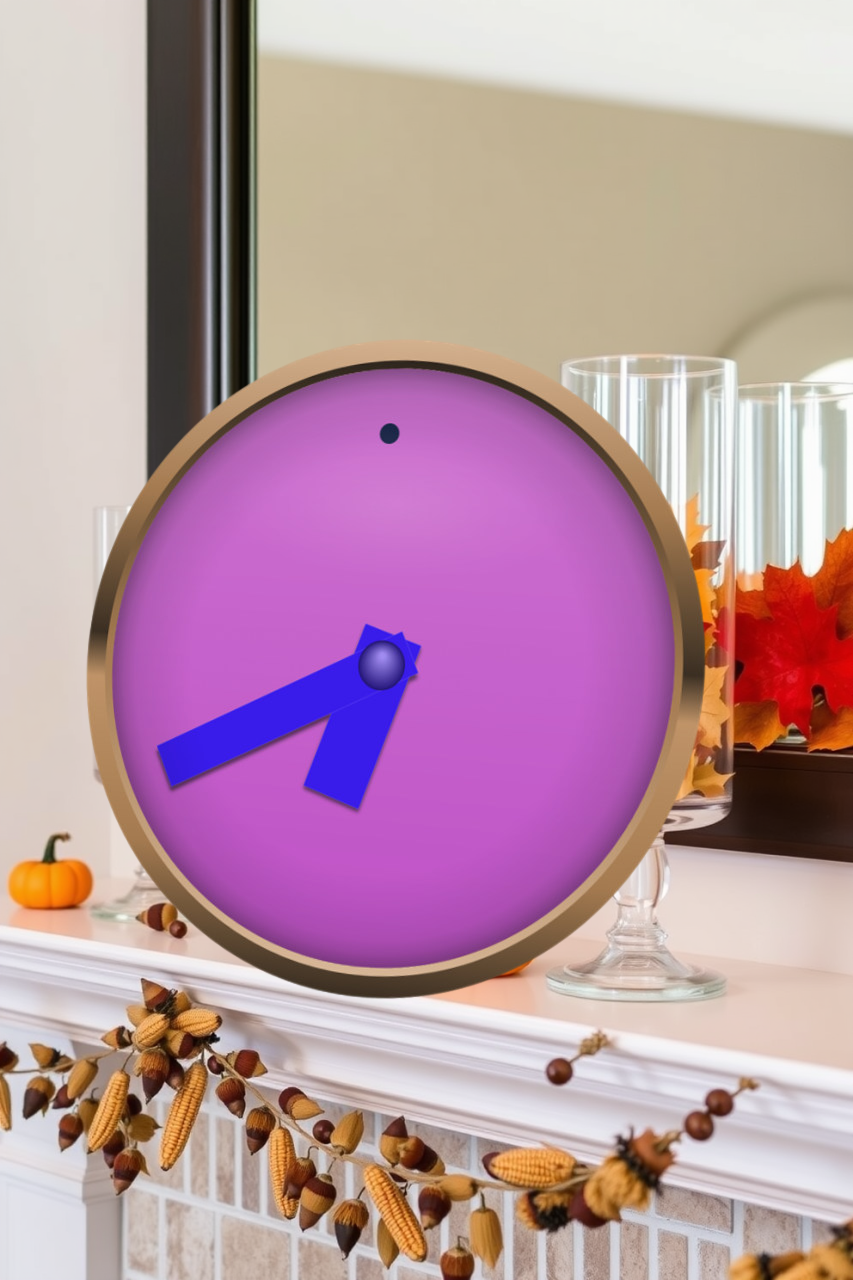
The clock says {"hour": 6, "minute": 41}
